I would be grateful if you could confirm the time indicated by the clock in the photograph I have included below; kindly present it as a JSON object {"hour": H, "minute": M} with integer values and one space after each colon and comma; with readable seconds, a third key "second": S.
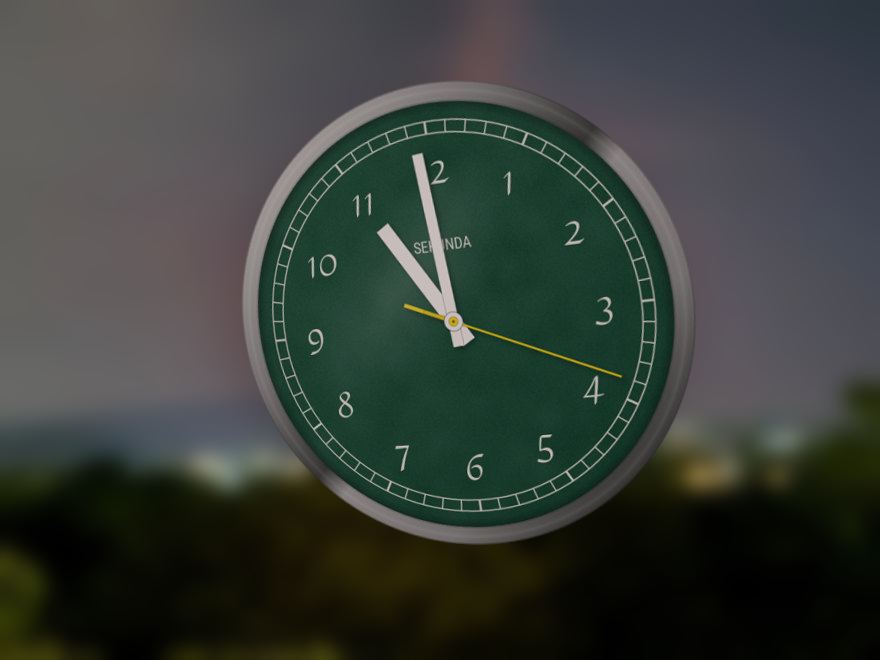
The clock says {"hour": 10, "minute": 59, "second": 19}
